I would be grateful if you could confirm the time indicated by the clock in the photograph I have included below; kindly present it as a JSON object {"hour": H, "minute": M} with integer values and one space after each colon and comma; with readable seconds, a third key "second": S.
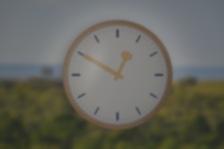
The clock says {"hour": 12, "minute": 50}
